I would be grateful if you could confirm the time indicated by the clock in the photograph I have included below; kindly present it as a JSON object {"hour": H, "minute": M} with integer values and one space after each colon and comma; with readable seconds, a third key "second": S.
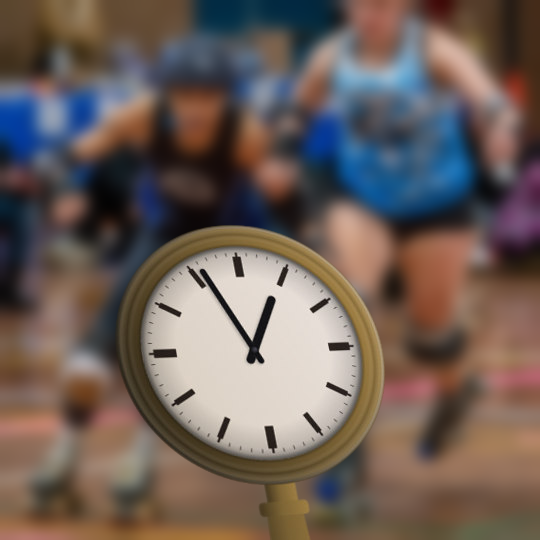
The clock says {"hour": 12, "minute": 56}
